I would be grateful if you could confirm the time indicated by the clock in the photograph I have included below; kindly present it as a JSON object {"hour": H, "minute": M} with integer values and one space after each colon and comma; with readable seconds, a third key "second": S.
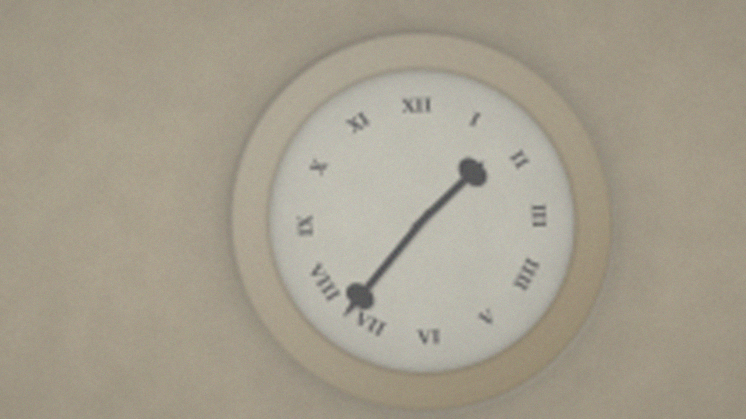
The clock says {"hour": 1, "minute": 37}
